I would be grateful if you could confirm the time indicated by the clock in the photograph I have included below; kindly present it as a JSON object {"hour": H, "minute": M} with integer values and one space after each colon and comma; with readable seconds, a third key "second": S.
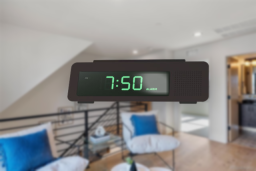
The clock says {"hour": 7, "minute": 50}
